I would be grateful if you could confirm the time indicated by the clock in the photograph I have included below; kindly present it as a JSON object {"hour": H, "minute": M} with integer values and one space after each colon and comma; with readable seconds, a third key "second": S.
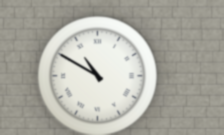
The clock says {"hour": 10, "minute": 50}
